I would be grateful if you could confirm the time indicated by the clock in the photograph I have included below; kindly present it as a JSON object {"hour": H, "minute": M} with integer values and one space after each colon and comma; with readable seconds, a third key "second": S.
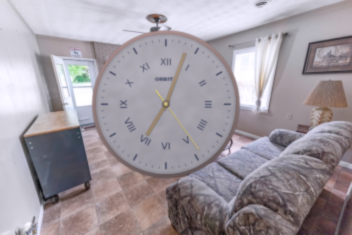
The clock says {"hour": 7, "minute": 3, "second": 24}
